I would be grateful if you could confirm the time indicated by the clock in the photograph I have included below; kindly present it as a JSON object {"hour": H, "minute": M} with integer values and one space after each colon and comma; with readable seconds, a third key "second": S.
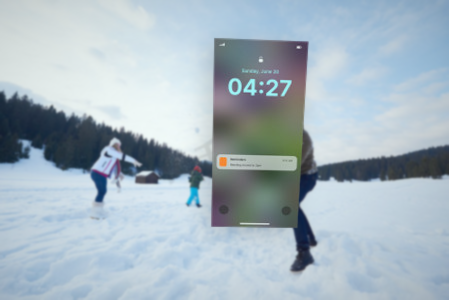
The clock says {"hour": 4, "minute": 27}
